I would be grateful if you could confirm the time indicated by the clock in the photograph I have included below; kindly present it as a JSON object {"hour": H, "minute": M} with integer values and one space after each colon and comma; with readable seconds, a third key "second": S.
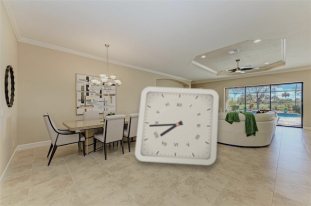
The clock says {"hour": 7, "minute": 44}
